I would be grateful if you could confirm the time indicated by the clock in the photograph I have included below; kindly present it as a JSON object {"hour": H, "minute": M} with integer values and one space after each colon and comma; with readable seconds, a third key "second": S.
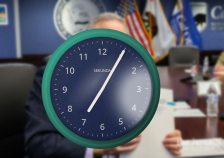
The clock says {"hour": 7, "minute": 5}
